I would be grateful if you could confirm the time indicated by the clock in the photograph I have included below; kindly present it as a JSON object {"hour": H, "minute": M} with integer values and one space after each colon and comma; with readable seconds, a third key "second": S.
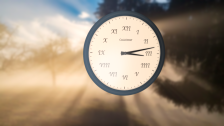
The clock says {"hour": 3, "minute": 13}
